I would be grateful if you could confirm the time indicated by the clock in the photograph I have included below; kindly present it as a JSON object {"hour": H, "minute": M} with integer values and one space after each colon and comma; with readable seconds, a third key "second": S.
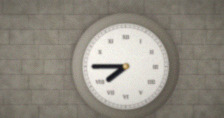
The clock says {"hour": 7, "minute": 45}
